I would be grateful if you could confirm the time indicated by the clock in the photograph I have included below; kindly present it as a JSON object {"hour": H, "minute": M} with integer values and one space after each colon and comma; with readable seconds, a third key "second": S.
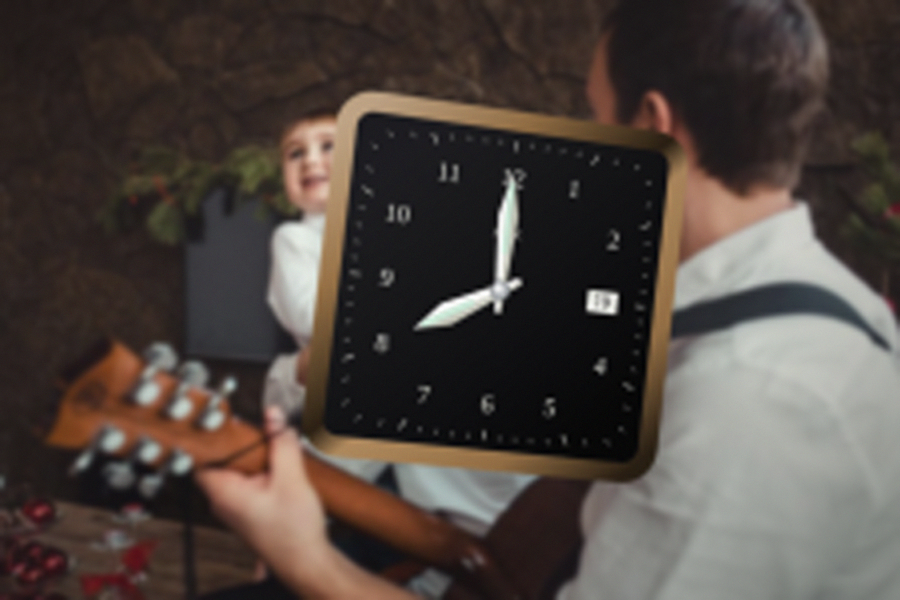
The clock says {"hour": 8, "minute": 0}
